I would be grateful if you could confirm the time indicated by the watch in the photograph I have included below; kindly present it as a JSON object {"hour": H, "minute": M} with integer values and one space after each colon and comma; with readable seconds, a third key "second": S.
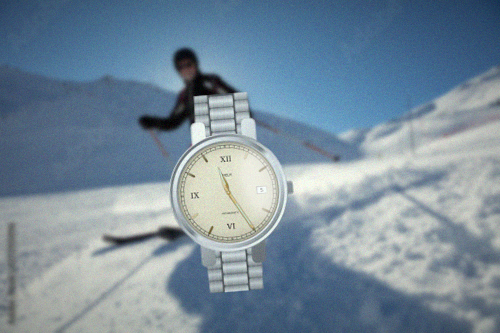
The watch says {"hour": 11, "minute": 25}
